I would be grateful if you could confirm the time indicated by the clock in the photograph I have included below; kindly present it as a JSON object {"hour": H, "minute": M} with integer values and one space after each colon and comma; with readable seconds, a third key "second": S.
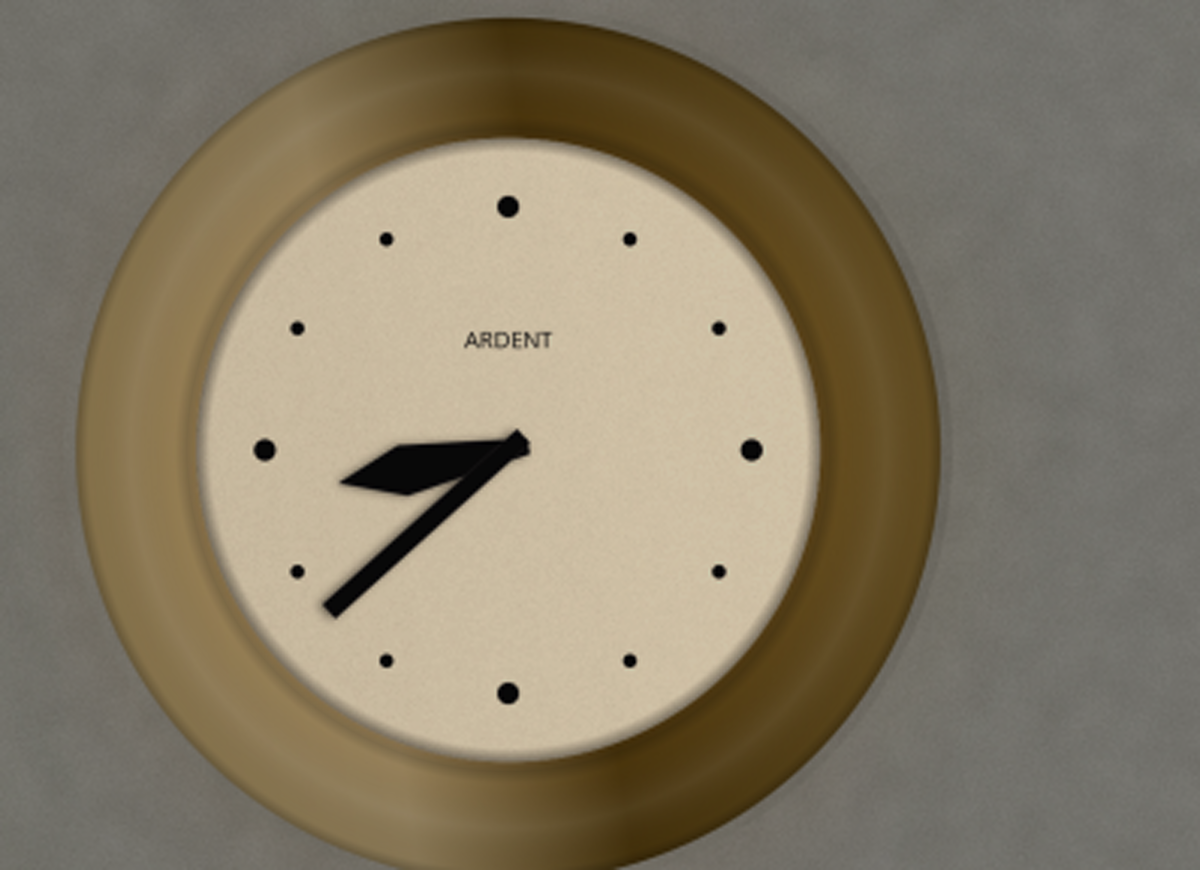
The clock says {"hour": 8, "minute": 38}
